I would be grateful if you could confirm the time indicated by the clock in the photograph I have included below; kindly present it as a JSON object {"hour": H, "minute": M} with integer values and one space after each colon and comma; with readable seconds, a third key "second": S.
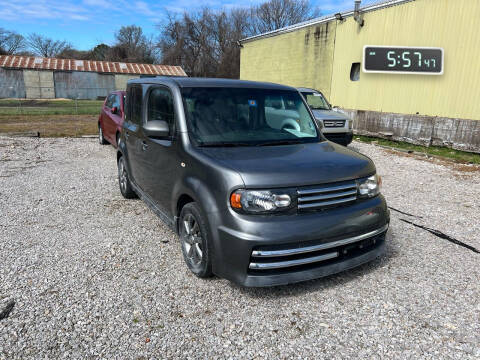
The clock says {"hour": 5, "minute": 57, "second": 47}
